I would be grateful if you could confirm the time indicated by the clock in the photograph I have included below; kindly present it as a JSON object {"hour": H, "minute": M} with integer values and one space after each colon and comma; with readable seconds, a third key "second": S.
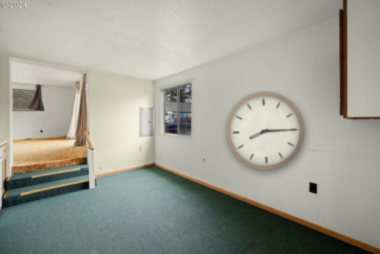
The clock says {"hour": 8, "minute": 15}
